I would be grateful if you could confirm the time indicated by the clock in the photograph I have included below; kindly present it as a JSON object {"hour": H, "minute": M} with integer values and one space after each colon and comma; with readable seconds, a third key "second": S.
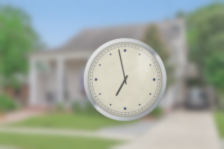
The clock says {"hour": 6, "minute": 58}
